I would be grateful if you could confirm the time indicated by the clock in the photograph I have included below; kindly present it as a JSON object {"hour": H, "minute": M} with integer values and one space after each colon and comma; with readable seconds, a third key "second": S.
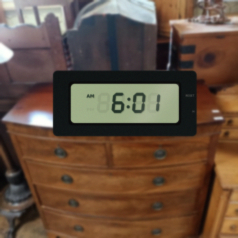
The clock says {"hour": 6, "minute": 1}
